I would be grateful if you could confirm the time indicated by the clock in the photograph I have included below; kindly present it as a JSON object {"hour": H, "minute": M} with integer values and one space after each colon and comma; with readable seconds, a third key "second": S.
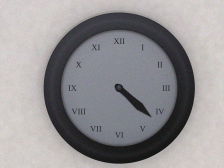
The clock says {"hour": 4, "minute": 22}
